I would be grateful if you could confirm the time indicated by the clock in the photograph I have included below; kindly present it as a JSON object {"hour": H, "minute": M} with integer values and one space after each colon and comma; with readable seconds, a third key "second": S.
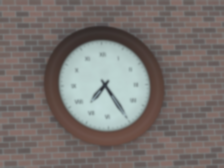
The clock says {"hour": 7, "minute": 25}
